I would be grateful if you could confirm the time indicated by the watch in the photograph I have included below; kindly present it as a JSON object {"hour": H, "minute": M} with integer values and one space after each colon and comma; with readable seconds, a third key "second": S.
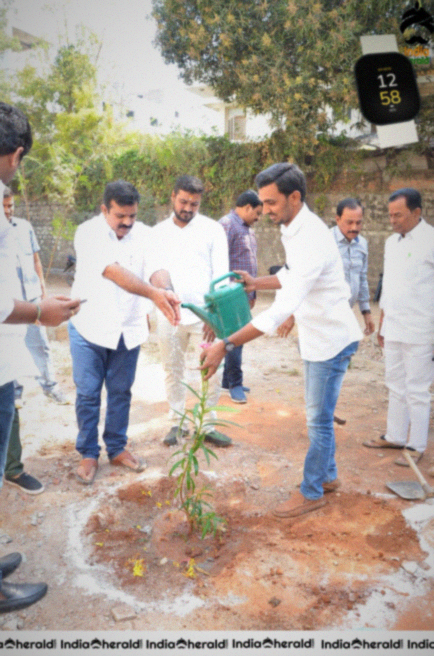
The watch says {"hour": 12, "minute": 58}
